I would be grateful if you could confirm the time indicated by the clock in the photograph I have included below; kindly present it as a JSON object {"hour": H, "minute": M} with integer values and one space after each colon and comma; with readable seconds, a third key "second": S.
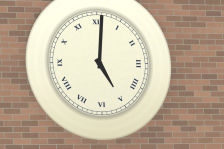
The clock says {"hour": 5, "minute": 1}
